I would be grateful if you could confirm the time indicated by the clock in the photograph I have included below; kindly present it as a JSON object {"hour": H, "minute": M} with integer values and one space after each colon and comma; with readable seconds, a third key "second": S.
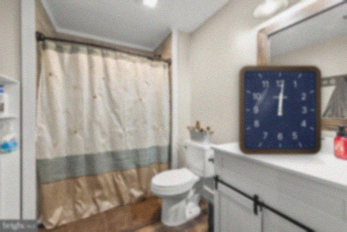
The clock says {"hour": 12, "minute": 1}
